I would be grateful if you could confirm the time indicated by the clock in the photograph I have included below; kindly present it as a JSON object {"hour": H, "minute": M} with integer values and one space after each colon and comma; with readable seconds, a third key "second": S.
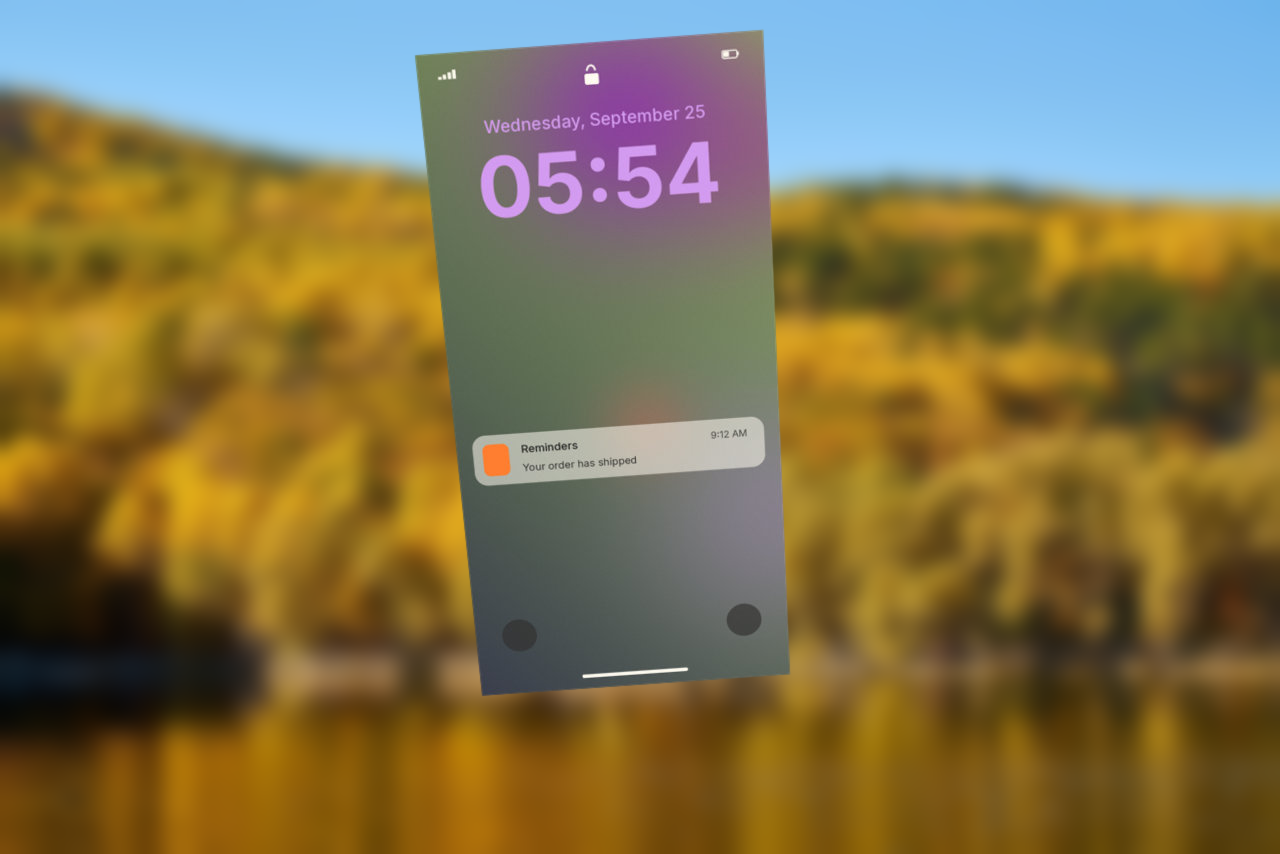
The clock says {"hour": 5, "minute": 54}
